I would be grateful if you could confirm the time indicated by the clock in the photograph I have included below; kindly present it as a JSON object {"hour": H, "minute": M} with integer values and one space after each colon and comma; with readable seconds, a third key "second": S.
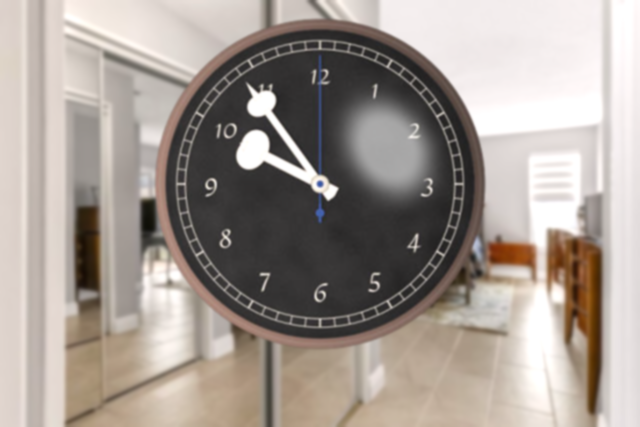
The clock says {"hour": 9, "minute": 54, "second": 0}
